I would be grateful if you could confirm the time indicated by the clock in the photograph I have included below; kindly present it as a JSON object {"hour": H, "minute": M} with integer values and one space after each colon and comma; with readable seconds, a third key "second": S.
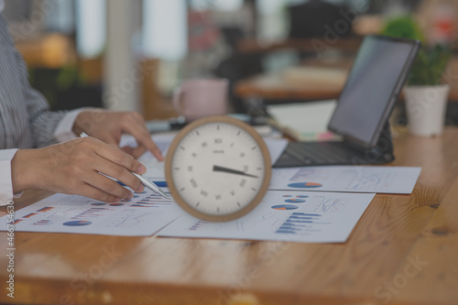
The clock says {"hour": 3, "minute": 17}
